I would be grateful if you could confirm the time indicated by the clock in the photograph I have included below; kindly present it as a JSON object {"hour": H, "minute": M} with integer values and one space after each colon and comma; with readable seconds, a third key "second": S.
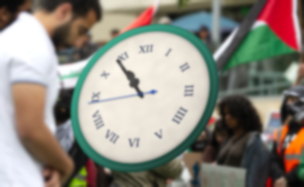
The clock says {"hour": 10, "minute": 53, "second": 44}
